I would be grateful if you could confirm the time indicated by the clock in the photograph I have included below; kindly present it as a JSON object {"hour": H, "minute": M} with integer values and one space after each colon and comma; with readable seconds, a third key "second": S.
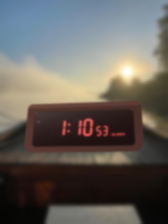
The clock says {"hour": 1, "minute": 10}
